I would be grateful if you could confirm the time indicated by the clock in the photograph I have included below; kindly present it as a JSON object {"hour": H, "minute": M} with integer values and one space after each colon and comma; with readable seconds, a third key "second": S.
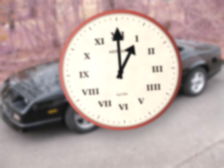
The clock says {"hour": 1, "minute": 0}
